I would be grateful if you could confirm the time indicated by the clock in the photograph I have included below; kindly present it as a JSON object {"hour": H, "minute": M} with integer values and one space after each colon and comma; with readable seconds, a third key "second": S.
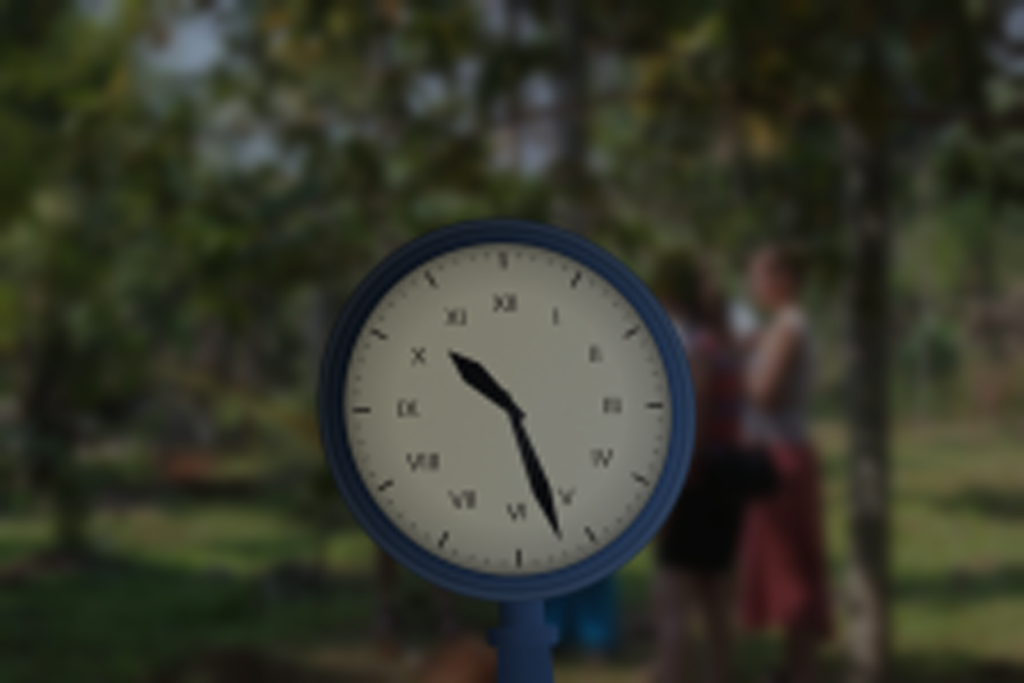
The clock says {"hour": 10, "minute": 27}
